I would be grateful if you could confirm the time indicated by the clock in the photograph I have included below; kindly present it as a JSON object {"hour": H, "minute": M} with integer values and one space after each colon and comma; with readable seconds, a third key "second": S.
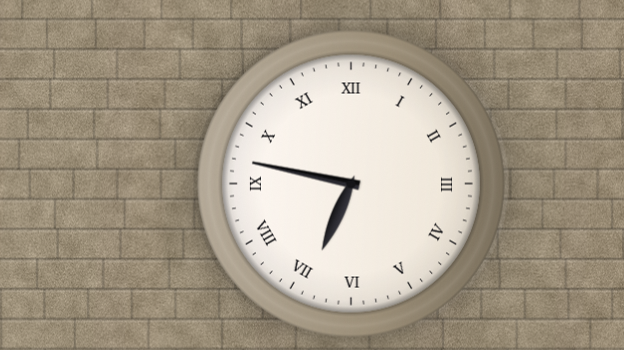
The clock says {"hour": 6, "minute": 47}
